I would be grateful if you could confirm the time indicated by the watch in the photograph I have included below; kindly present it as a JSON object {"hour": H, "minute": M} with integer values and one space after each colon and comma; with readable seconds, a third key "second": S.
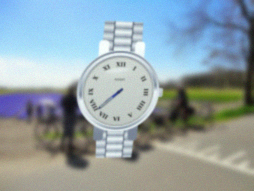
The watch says {"hour": 7, "minute": 38}
